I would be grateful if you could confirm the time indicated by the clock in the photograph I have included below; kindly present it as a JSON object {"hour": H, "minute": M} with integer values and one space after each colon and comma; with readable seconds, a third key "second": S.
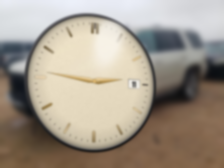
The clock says {"hour": 2, "minute": 46}
